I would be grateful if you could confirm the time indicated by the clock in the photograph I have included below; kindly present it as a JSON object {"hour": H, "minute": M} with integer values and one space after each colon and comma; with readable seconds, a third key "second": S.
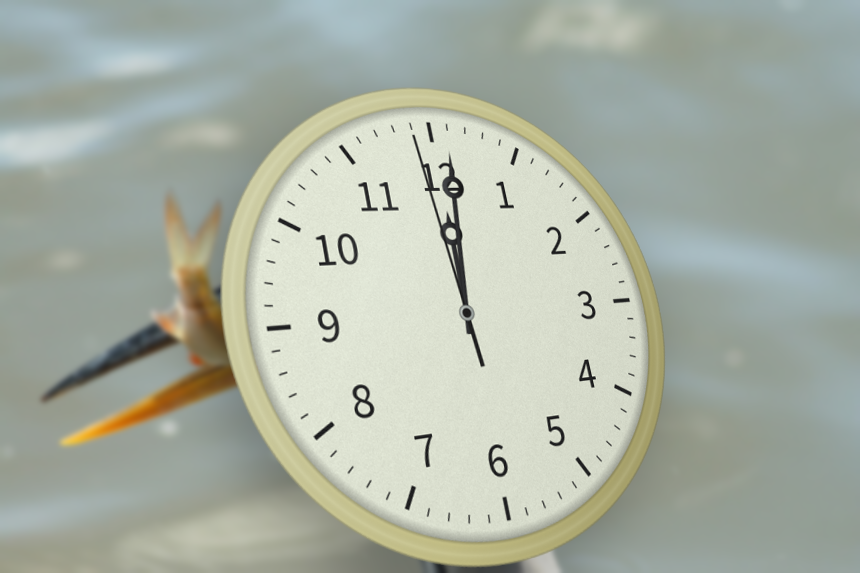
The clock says {"hour": 12, "minute": 0, "second": 59}
